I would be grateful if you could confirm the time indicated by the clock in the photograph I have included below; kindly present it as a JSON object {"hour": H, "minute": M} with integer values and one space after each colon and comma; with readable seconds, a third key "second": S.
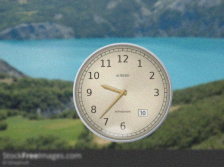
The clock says {"hour": 9, "minute": 37}
